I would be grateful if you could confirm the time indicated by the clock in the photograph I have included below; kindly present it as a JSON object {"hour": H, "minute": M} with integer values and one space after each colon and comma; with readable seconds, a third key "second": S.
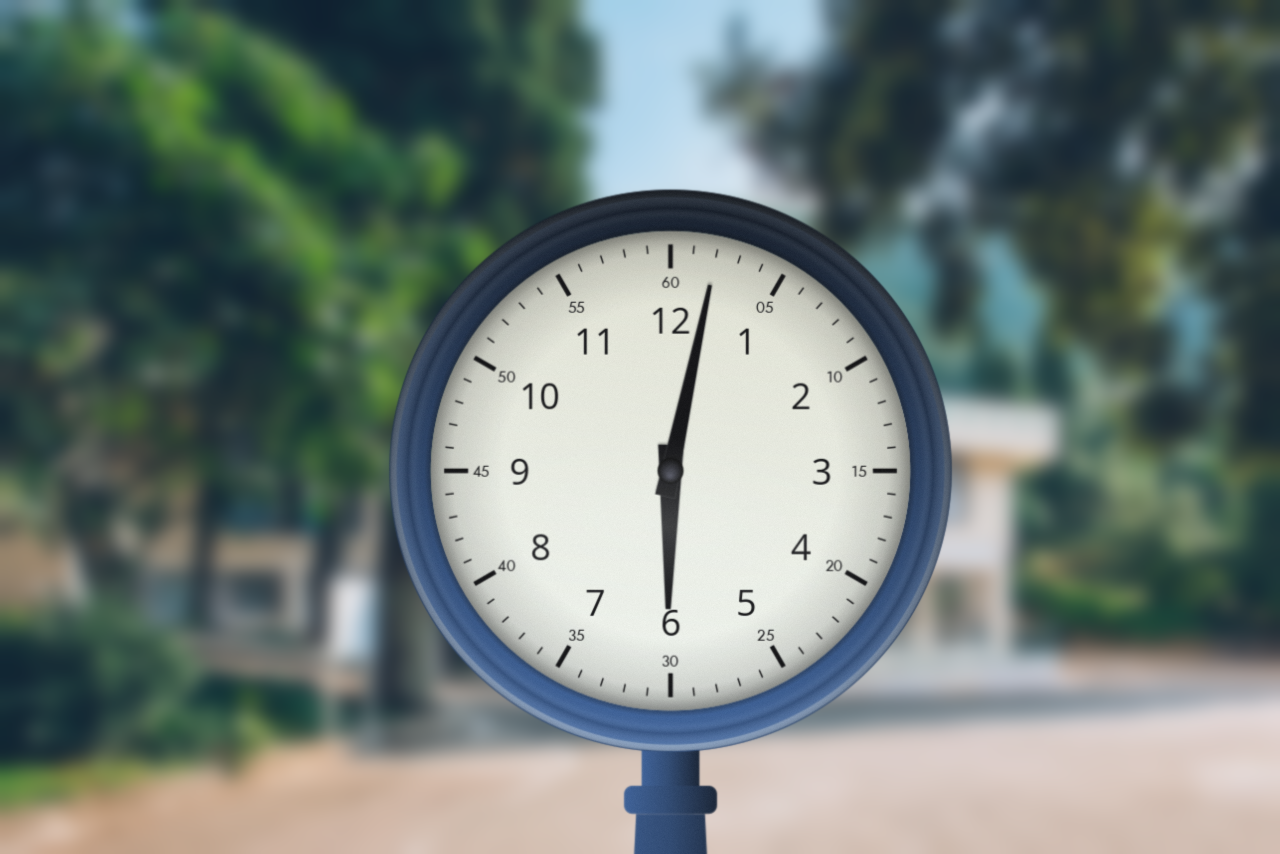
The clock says {"hour": 6, "minute": 2}
